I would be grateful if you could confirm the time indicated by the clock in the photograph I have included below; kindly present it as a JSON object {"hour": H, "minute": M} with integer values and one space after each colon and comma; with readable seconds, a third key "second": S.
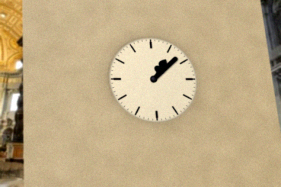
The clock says {"hour": 1, "minute": 8}
